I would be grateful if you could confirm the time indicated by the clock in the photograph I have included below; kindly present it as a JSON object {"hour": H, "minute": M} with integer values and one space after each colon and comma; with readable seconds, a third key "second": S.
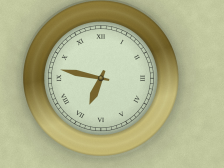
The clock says {"hour": 6, "minute": 47}
